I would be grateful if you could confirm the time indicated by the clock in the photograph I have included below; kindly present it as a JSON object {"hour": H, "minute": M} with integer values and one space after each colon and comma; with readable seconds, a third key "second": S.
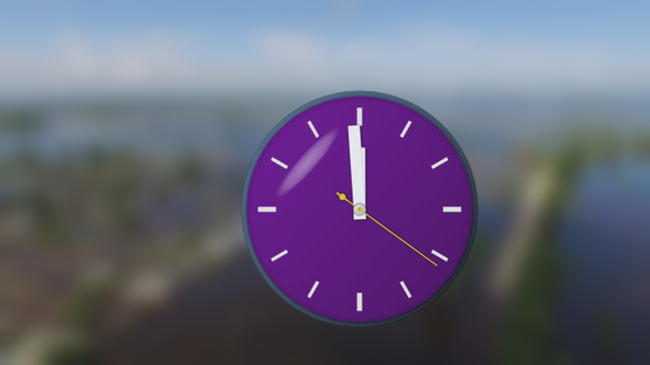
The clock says {"hour": 11, "minute": 59, "second": 21}
